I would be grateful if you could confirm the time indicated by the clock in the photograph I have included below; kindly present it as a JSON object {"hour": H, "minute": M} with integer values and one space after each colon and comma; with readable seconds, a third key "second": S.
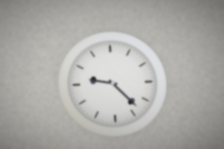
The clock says {"hour": 9, "minute": 23}
